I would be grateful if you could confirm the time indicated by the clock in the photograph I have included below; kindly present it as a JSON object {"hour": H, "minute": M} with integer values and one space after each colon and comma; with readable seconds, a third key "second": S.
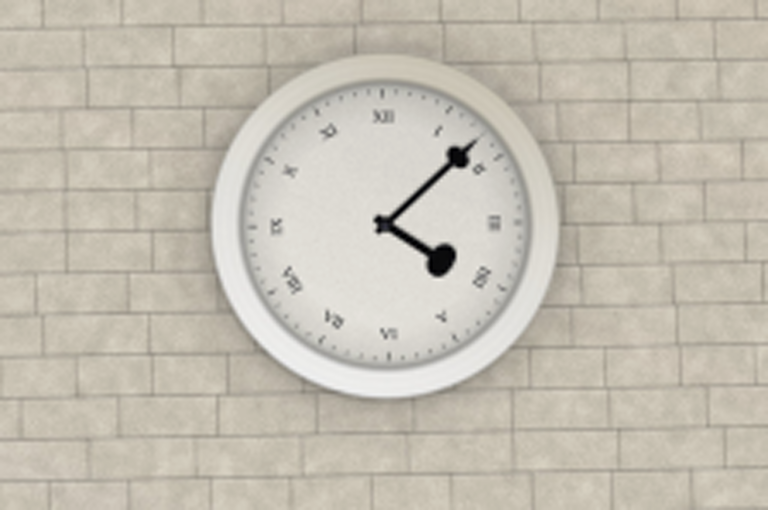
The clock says {"hour": 4, "minute": 8}
